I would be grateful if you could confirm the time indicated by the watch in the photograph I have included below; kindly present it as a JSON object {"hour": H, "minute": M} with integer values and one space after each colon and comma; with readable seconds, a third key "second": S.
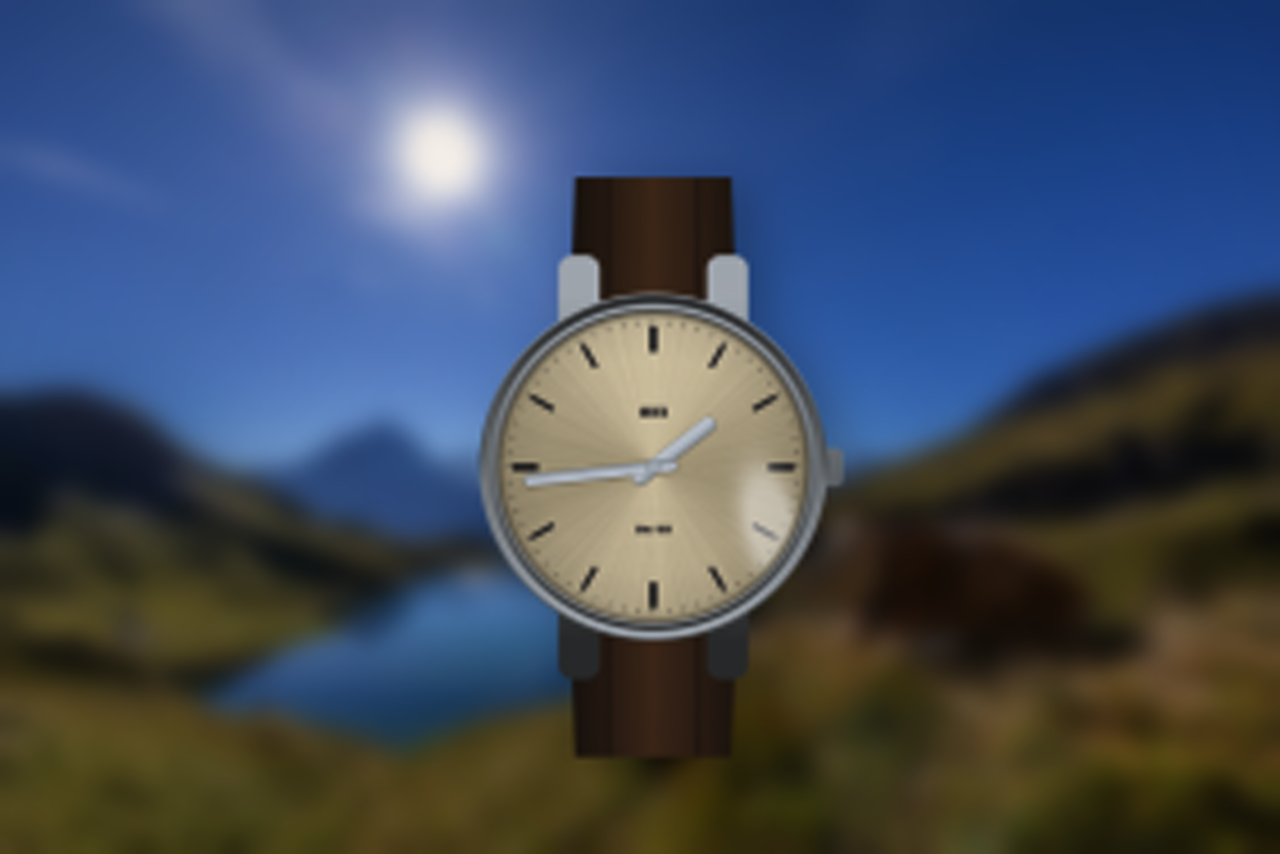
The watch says {"hour": 1, "minute": 44}
